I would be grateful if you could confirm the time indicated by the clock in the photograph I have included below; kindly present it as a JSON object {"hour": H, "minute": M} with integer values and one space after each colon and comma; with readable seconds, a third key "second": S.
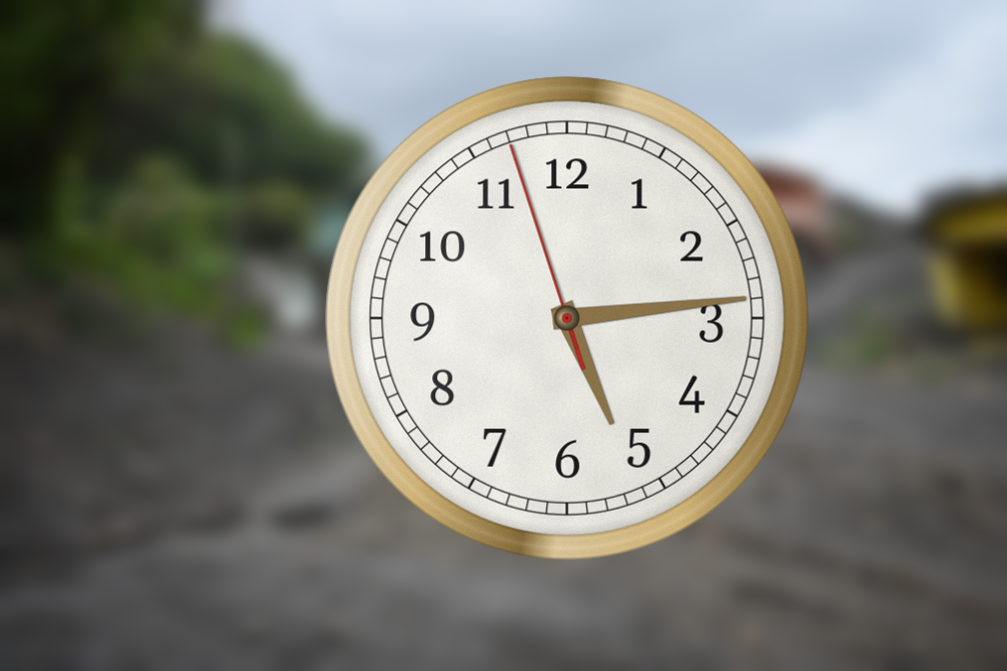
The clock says {"hour": 5, "minute": 13, "second": 57}
